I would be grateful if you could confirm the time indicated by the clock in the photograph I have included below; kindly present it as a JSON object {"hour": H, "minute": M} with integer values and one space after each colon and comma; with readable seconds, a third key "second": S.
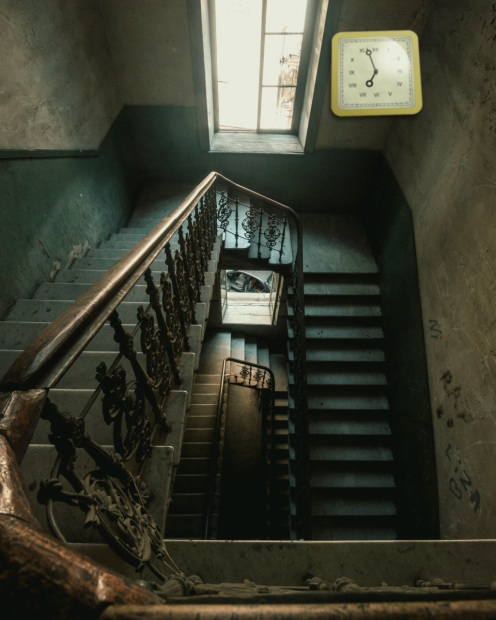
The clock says {"hour": 6, "minute": 57}
